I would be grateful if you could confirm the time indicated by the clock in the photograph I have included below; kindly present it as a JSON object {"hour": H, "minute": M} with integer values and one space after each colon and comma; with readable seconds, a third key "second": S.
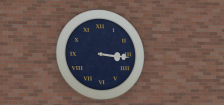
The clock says {"hour": 3, "minute": 16}
